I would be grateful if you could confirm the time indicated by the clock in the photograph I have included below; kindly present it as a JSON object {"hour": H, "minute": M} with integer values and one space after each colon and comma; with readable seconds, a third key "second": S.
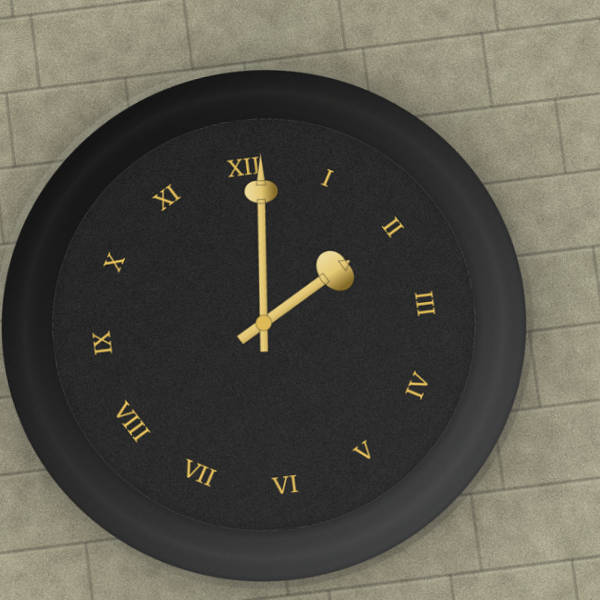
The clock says {"hour": 2, "minute": 1}
